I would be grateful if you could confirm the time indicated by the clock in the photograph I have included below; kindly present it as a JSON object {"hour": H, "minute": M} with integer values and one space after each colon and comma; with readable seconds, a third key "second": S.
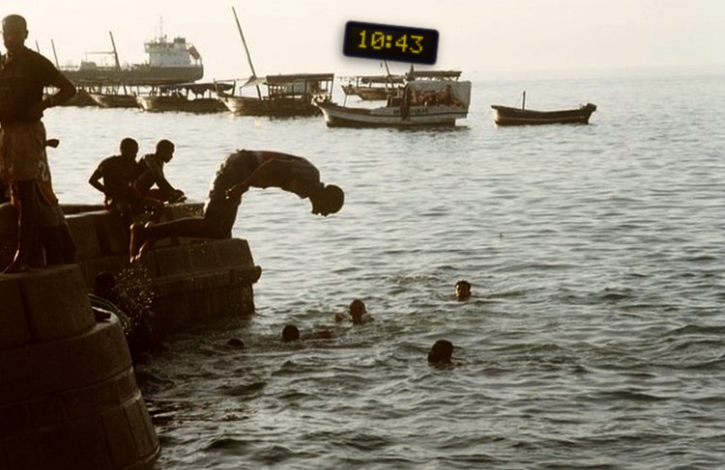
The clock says {"hour": 10, "minute": 43}
